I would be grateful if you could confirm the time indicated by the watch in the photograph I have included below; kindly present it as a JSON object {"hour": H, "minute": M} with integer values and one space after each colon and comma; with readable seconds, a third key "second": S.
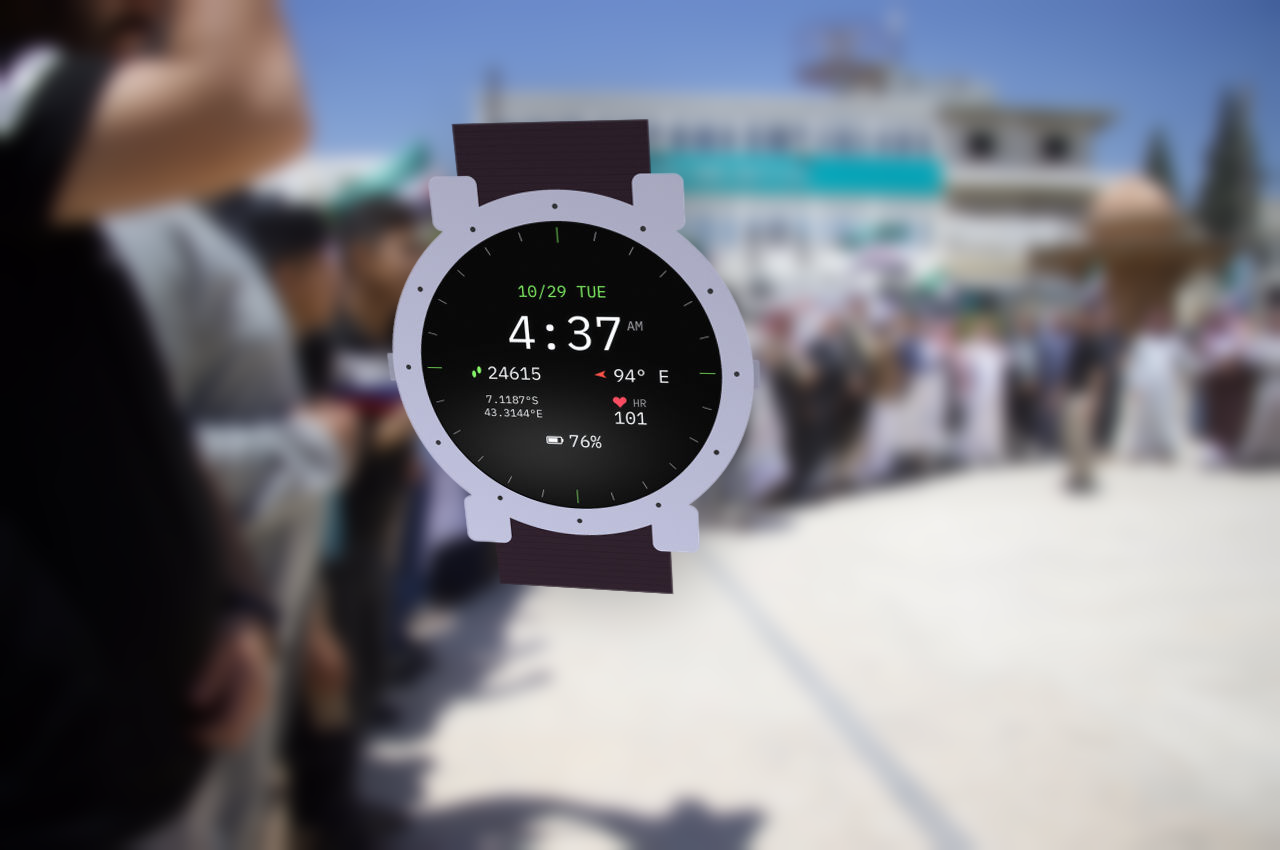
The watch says {"hour": 4, "minute": 37}
